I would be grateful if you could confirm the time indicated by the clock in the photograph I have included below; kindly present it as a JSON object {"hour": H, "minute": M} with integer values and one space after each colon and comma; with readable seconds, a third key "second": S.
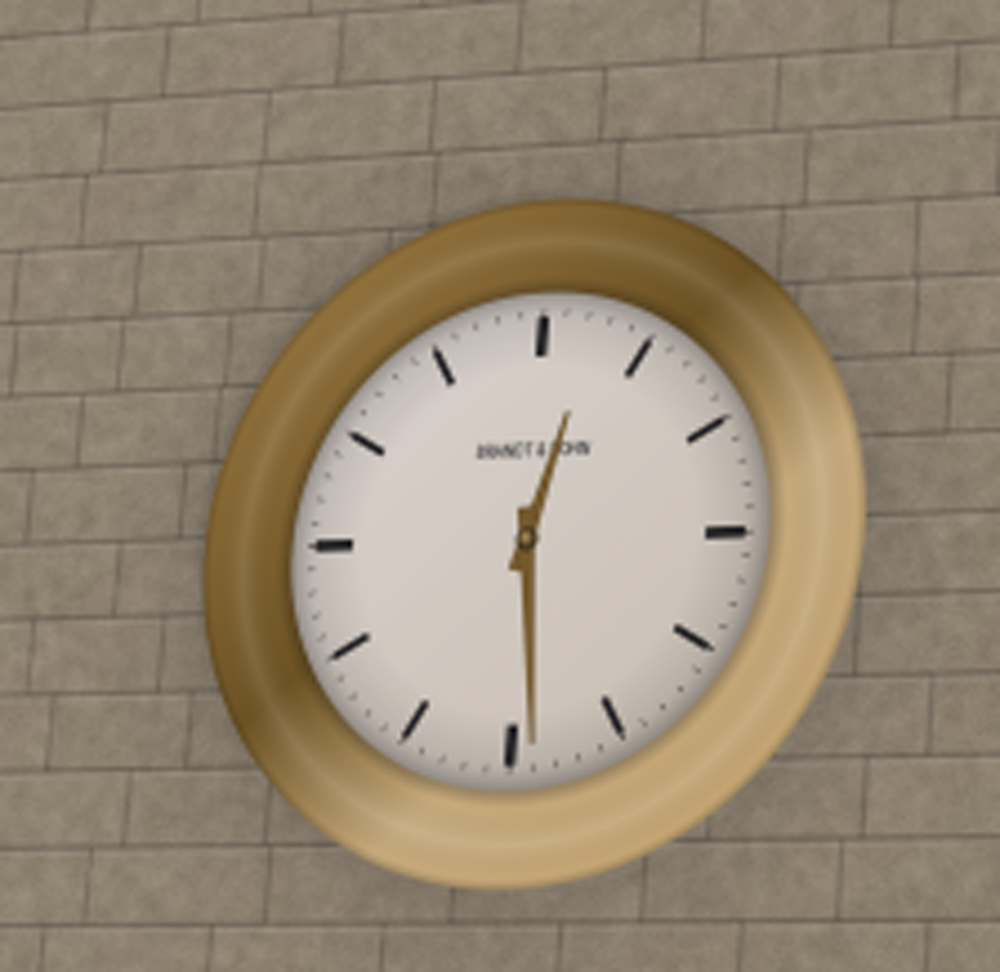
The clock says {"hour": 12, "minute": 29}
